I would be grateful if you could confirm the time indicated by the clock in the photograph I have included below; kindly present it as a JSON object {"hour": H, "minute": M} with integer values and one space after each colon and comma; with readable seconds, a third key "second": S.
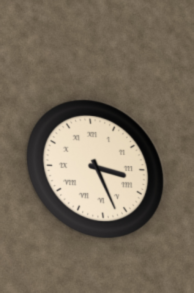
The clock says {"hour": 3, "minute": 27}
